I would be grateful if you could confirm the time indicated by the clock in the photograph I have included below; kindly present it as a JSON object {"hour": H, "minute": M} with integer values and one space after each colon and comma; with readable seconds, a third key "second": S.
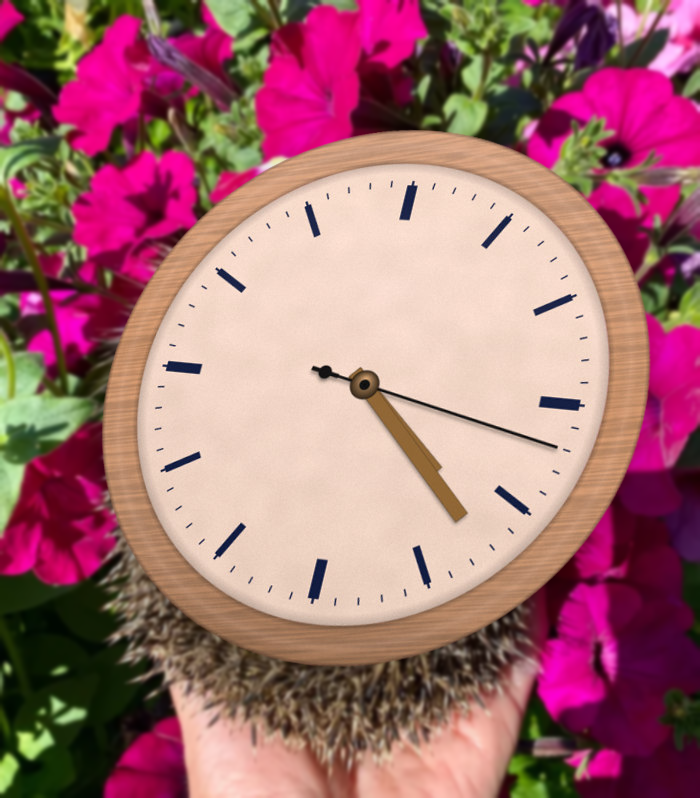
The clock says {"hour": 4, "minute": 22, "second": 17}
